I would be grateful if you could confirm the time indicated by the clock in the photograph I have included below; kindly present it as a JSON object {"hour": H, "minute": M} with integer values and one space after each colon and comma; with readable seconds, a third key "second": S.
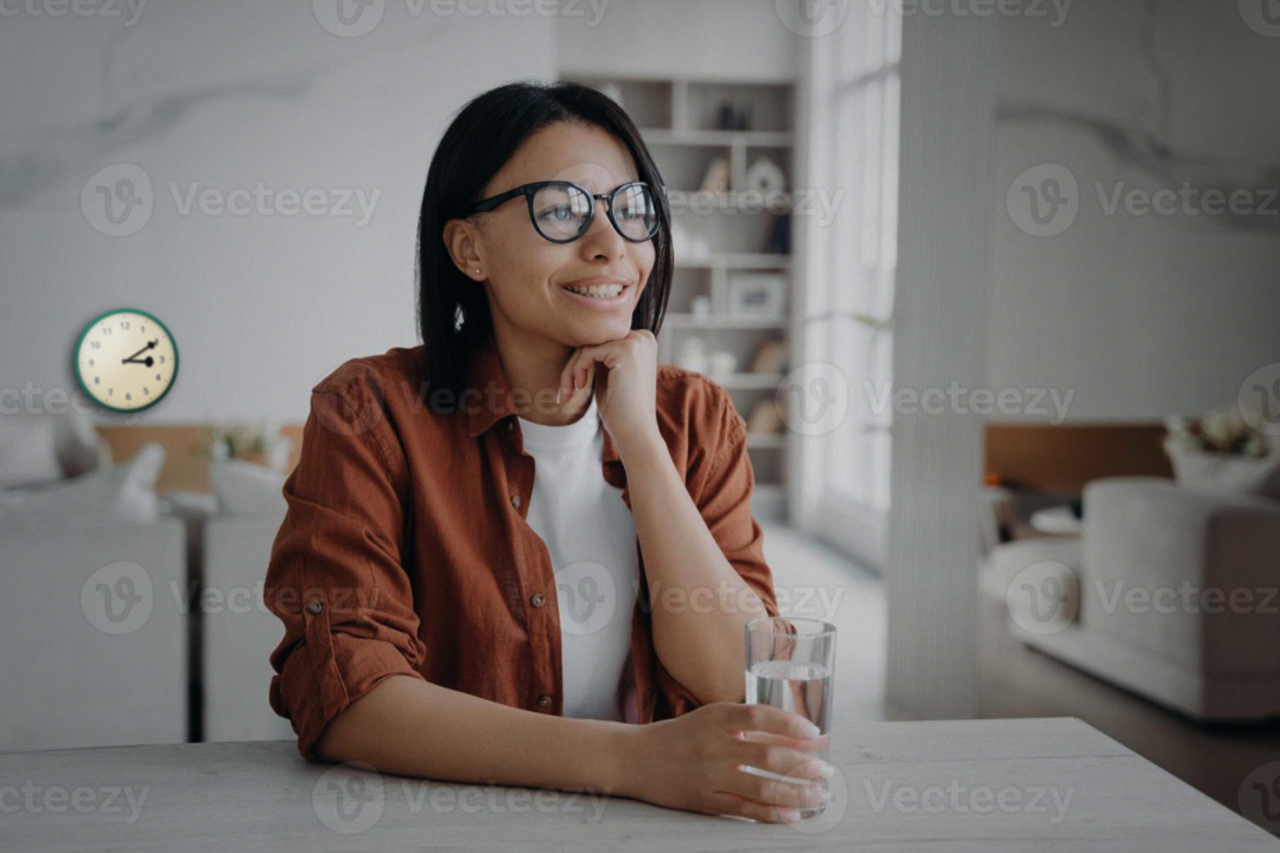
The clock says {"hour": 3, "minute": 10}
